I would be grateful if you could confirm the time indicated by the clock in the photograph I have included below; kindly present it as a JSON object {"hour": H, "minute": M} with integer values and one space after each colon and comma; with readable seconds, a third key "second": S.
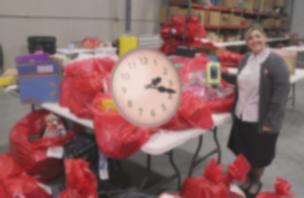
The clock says {"hour": 2, "minute": 18}
